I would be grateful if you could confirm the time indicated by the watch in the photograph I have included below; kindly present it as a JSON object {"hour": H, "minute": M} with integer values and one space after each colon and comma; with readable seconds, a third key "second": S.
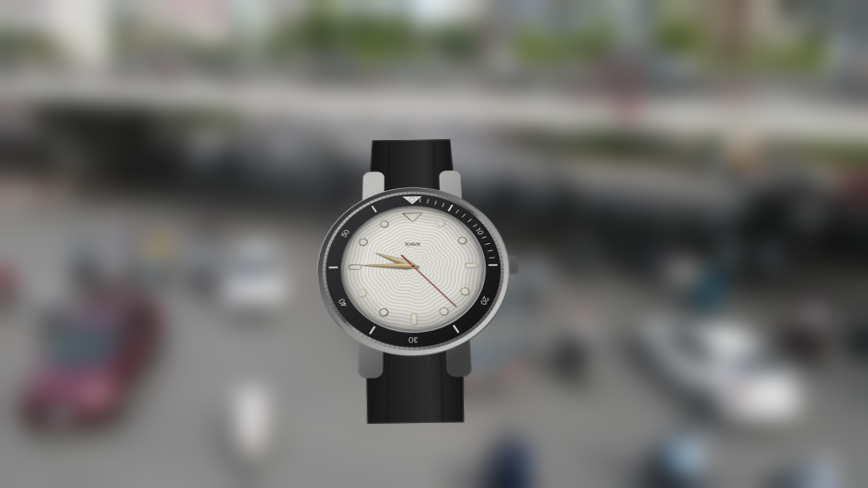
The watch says {"hour": 9, "minute": 45, "second": 23}
